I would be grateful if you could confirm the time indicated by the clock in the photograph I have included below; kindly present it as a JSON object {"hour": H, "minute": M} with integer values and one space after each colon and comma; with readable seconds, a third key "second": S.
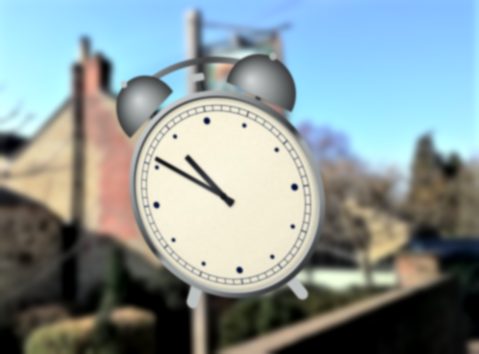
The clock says {"hour": 10, "minute": 51}
